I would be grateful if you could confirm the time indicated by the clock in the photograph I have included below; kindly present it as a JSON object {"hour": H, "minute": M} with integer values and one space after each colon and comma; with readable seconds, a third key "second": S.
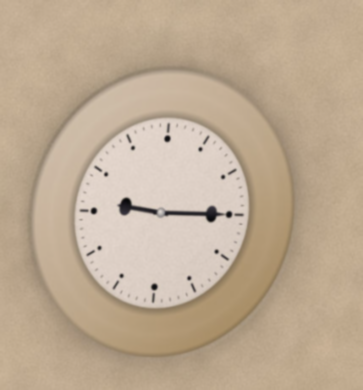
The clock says {"hour": 9, "minute": 15}
